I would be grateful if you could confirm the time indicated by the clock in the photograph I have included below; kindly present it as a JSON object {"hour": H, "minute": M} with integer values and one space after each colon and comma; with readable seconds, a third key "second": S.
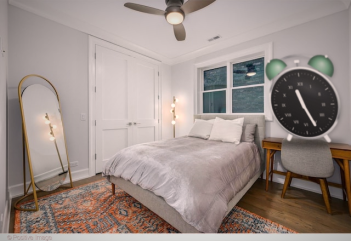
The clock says {"hour": 11, "minute": 26}
